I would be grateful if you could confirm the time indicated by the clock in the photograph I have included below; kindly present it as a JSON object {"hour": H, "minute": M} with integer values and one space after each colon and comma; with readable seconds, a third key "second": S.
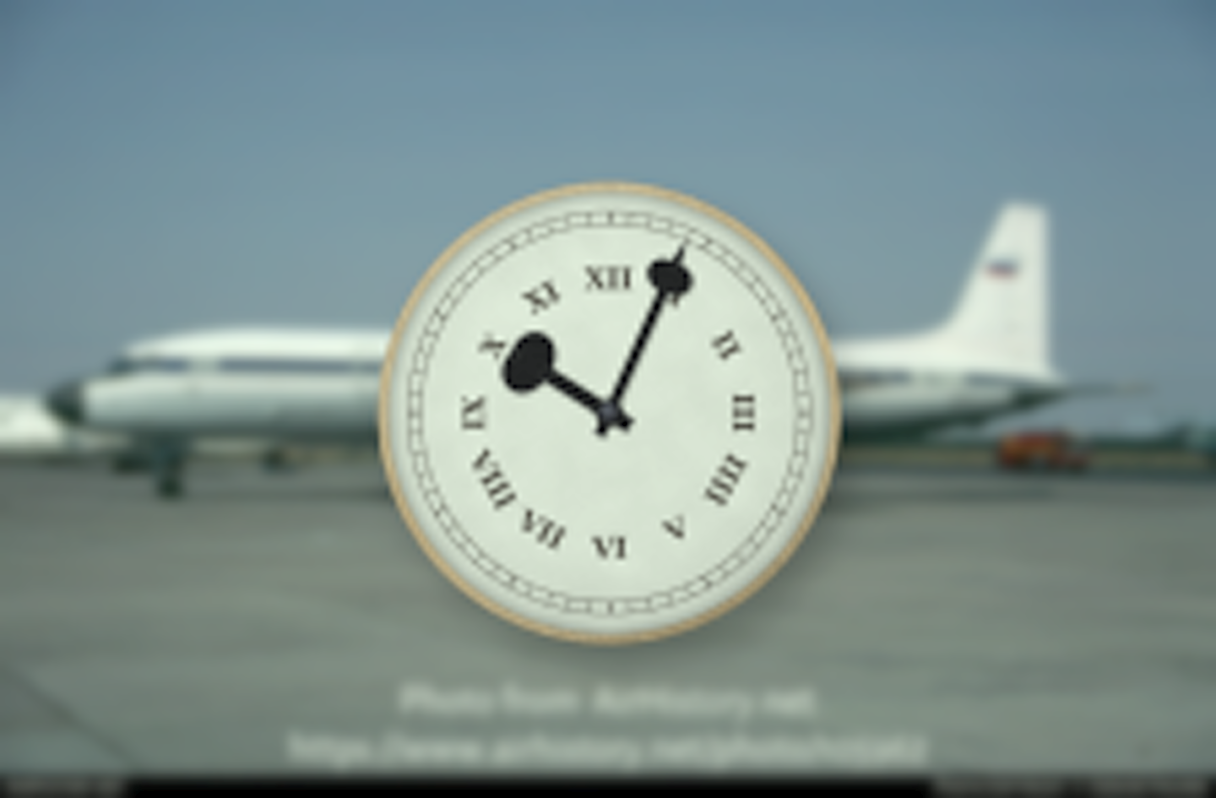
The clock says {"hour": 10, "minute": 4}
